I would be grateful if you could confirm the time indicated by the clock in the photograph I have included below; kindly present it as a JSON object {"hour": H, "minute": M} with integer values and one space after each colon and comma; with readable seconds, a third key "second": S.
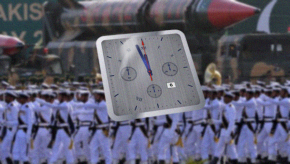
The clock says {"hour": 11, "minute": 58}
